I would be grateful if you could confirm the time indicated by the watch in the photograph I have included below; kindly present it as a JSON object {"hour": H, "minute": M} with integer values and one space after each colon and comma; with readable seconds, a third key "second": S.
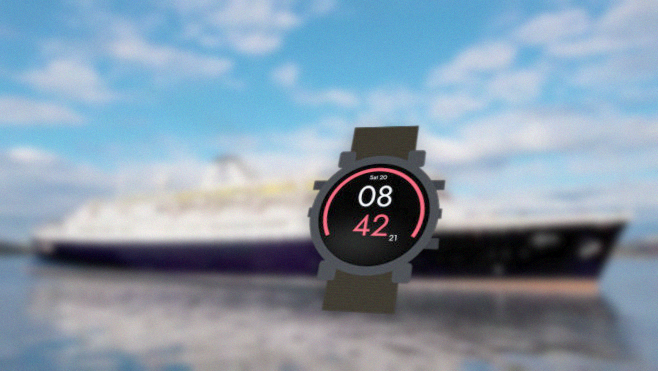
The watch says {"hour": 8, "minute": 42}
